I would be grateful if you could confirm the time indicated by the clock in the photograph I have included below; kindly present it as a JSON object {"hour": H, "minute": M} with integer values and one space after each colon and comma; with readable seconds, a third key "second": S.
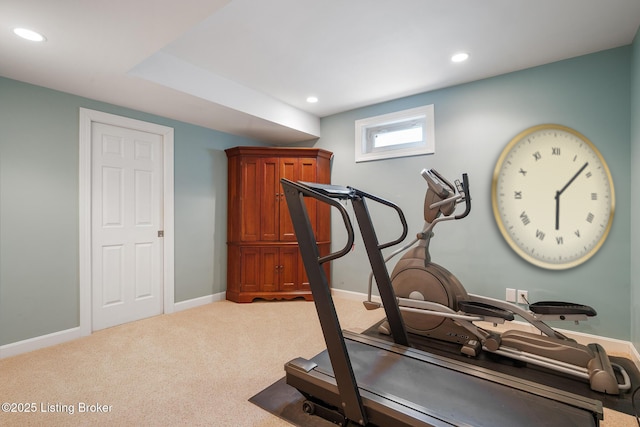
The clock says {"hour": 6, "minute": 8}
